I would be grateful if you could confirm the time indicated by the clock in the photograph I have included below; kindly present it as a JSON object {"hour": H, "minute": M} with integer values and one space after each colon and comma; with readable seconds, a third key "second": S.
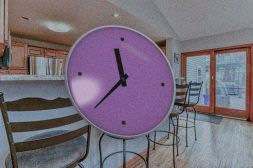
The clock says {"hour": 11, "minute": 37}
